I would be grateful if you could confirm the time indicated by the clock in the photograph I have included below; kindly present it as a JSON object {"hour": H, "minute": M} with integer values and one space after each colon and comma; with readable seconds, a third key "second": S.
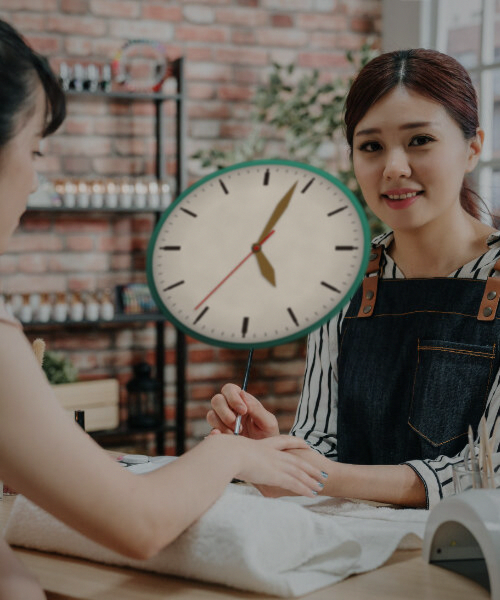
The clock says {"hour": 5, "minute": 3, "second": 36}
